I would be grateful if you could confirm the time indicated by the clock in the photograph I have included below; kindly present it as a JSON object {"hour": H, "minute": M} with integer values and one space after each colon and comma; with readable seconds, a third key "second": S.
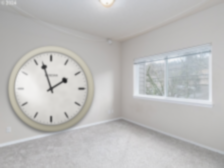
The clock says {"hour": 1, "minute": 57}
